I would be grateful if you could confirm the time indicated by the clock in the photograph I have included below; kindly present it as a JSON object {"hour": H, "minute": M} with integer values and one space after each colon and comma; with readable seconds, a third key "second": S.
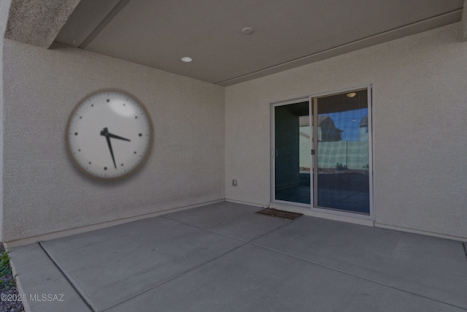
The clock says {"hour": 3, "minute": 27}
